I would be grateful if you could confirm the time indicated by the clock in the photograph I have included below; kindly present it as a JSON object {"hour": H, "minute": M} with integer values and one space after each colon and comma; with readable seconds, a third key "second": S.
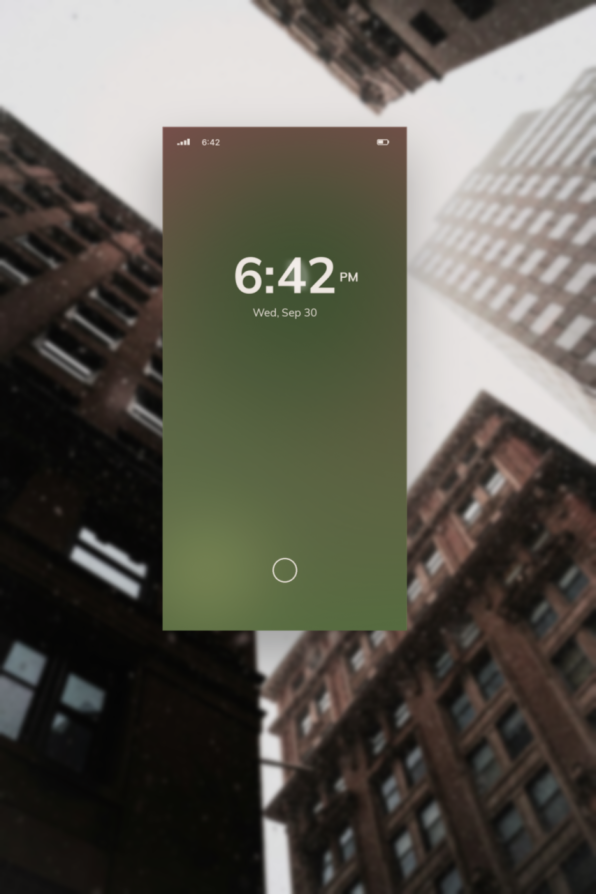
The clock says {"hour": 6, "minute": 42}
